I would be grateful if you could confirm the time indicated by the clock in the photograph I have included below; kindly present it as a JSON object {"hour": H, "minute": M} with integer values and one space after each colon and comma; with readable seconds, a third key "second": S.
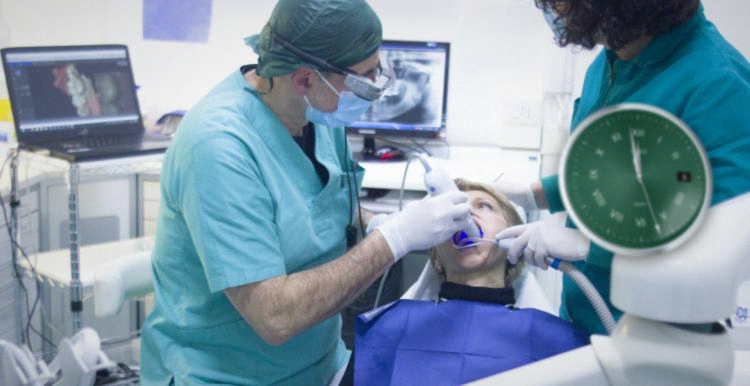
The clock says {"hour": 11, "minute": 58, "second": 27}
